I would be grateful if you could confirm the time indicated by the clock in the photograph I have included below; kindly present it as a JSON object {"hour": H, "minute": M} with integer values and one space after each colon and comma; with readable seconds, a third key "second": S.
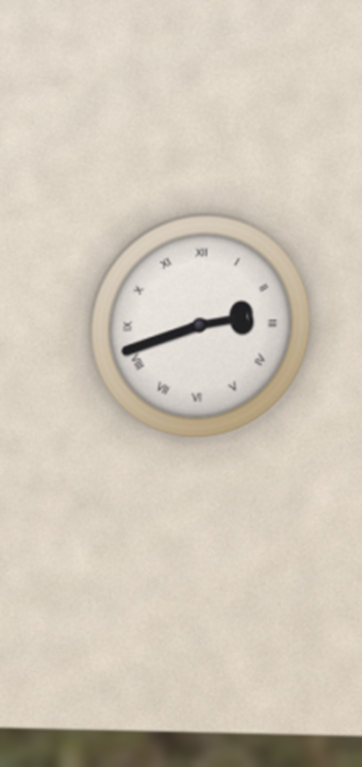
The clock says {"hour": 2, "minute": 42}
